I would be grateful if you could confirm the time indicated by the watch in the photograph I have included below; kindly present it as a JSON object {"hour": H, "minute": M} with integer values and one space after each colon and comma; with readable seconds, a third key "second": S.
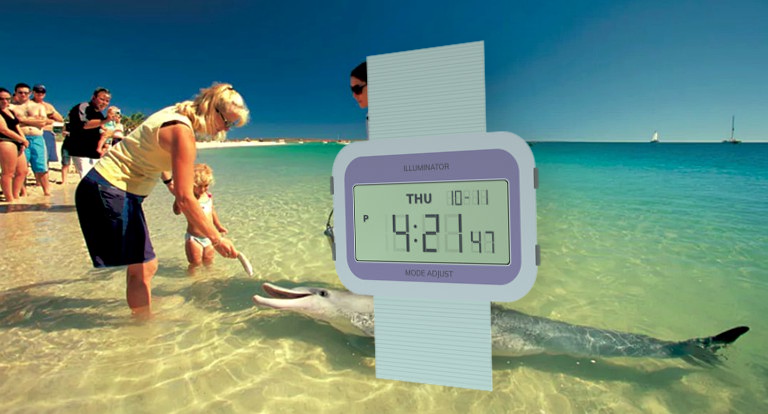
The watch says {"hour": 4, "minute": 21, "second": 47}
